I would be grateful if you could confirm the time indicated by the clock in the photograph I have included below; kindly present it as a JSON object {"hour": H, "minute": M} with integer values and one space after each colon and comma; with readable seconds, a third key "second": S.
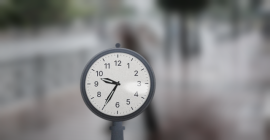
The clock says {"hour": 9, "minute": 35}
